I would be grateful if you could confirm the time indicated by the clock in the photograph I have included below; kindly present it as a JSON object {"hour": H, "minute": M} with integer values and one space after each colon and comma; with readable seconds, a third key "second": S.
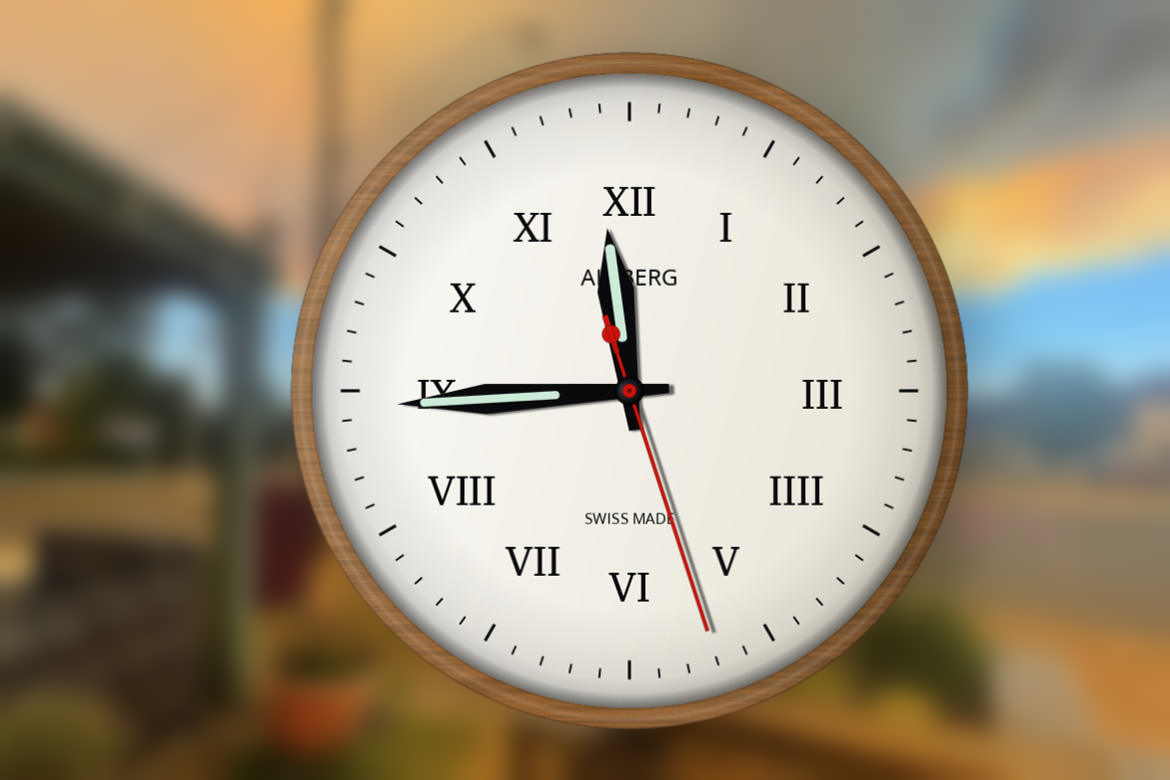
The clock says {"hour": 11, "minute": 44, "second": 27}
